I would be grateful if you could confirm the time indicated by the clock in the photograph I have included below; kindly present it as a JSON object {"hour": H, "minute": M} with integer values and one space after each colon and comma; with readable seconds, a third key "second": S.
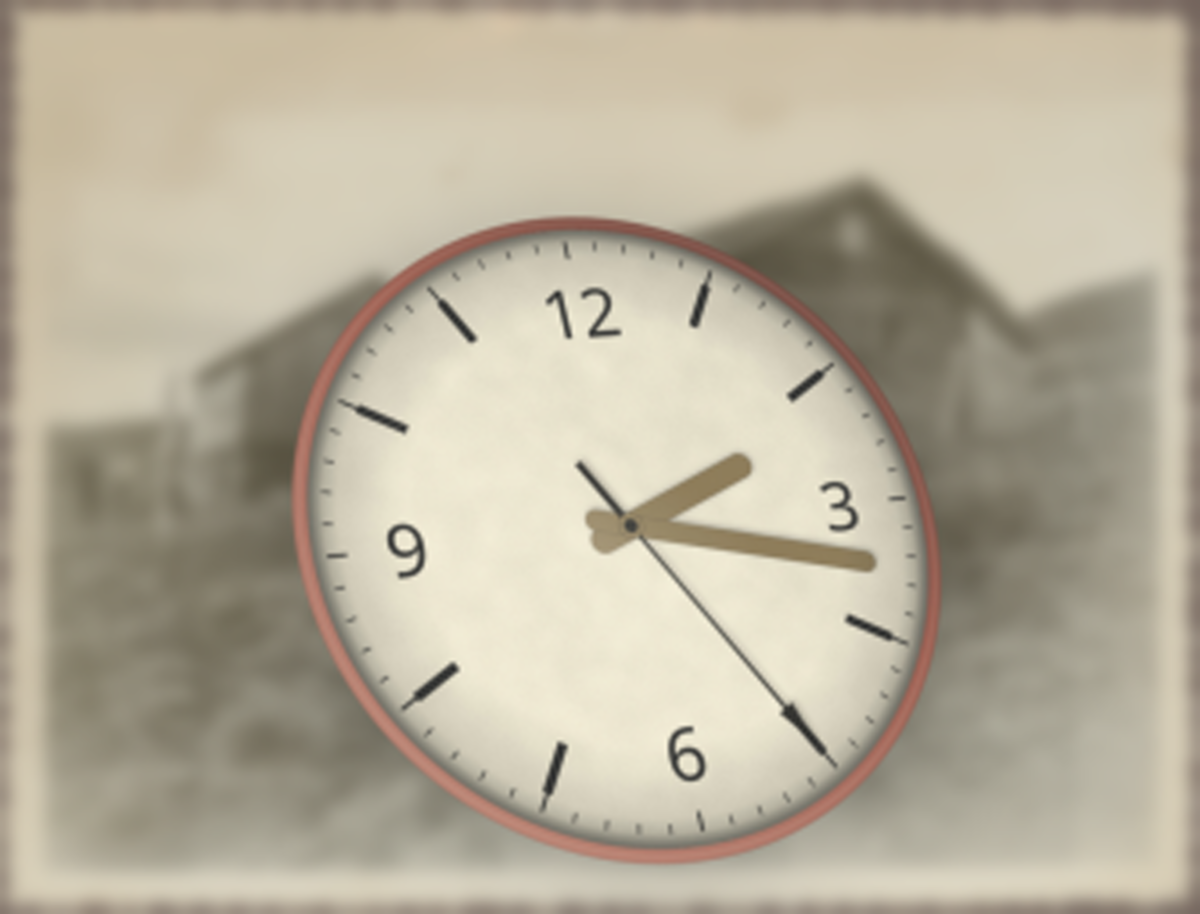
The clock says {"hour": 2, "minute": 17, "second": 25}
